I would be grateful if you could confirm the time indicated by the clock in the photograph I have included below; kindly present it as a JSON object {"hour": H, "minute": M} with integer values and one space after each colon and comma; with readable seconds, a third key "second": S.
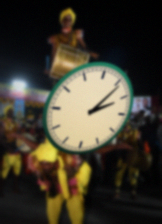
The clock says {"hour": 2, "minute": 6}
